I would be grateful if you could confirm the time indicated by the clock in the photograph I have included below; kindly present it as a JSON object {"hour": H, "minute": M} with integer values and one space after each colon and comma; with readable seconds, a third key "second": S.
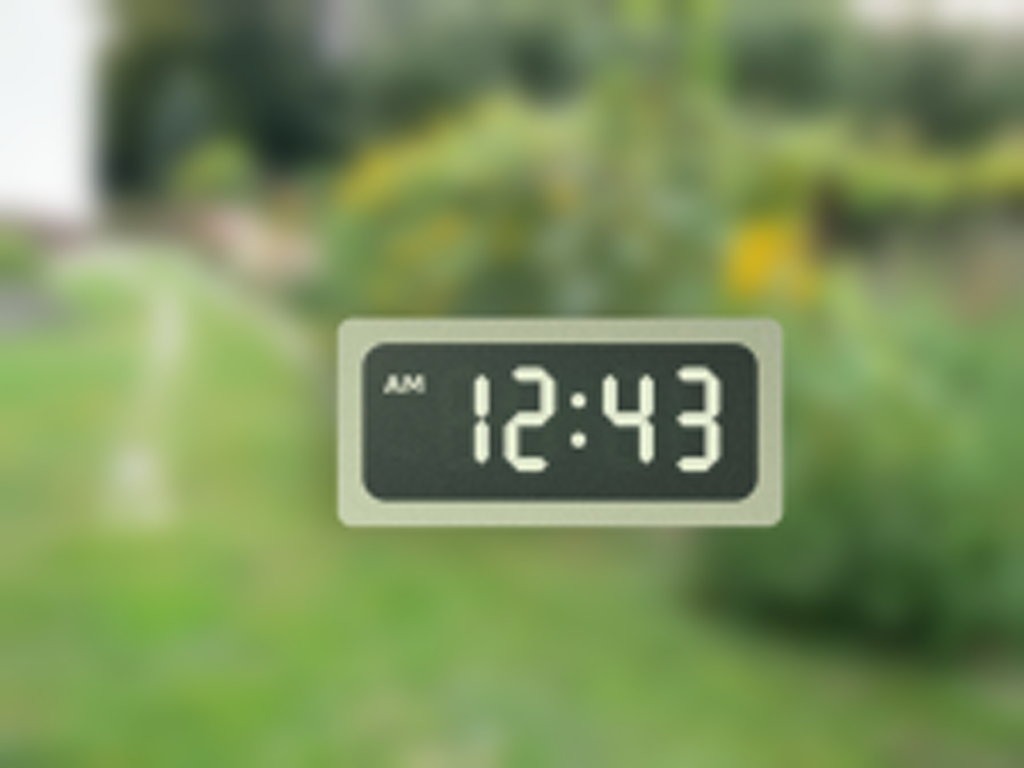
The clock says {"hour": 12, "minute": 43}
